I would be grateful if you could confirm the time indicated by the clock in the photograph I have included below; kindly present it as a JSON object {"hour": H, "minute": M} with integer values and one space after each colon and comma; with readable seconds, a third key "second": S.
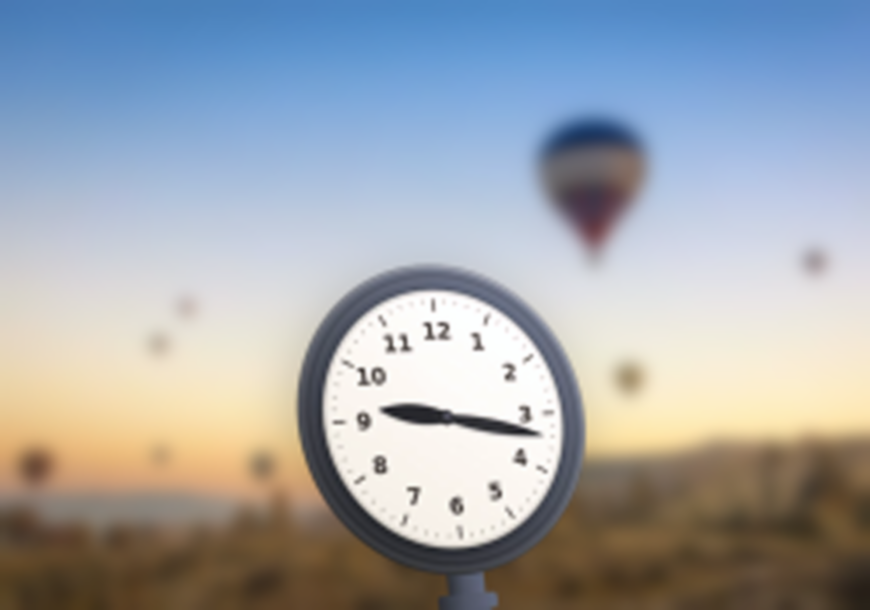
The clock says {"hour": 9, "minute": 17}
